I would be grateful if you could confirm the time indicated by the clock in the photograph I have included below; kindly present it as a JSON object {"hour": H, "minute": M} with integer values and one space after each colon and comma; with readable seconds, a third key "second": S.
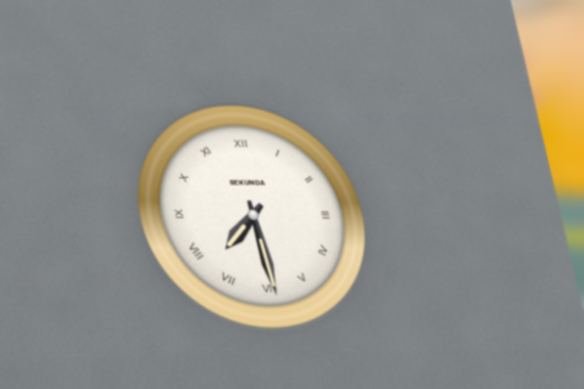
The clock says {"hour": 7, "minute": 29}
